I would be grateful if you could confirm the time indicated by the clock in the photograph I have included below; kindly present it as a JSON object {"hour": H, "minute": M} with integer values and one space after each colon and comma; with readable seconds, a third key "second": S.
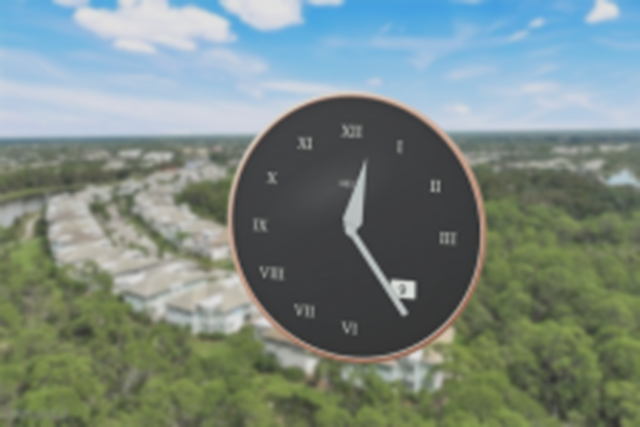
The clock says {"hour": 12, "minute": 24}
